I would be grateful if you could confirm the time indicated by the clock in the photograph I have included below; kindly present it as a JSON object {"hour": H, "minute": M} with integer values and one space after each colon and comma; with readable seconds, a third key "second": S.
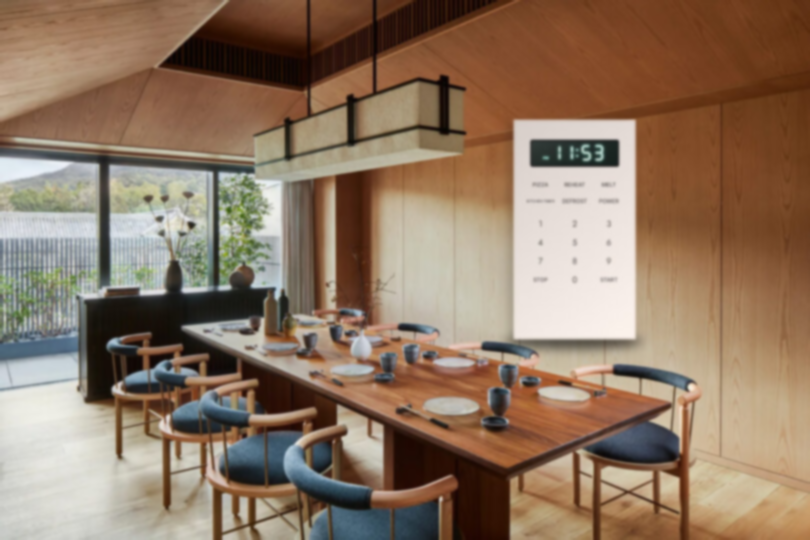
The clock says {"hour": 11, "minute": 53}
